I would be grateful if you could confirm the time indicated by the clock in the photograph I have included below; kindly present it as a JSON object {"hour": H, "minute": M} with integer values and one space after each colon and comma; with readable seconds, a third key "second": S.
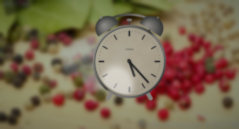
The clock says {"hour": 5, "minute": 23}
